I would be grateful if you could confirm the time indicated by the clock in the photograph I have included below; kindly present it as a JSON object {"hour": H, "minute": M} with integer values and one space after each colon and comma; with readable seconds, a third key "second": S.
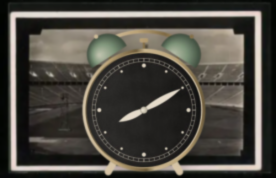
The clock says {"hour": 8, "minute": 10}
